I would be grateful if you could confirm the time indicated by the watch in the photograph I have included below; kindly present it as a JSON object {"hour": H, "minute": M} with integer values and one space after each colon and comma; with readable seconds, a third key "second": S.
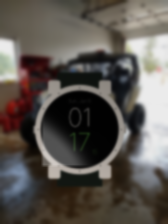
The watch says {"hour": 1, "minute": 17}
